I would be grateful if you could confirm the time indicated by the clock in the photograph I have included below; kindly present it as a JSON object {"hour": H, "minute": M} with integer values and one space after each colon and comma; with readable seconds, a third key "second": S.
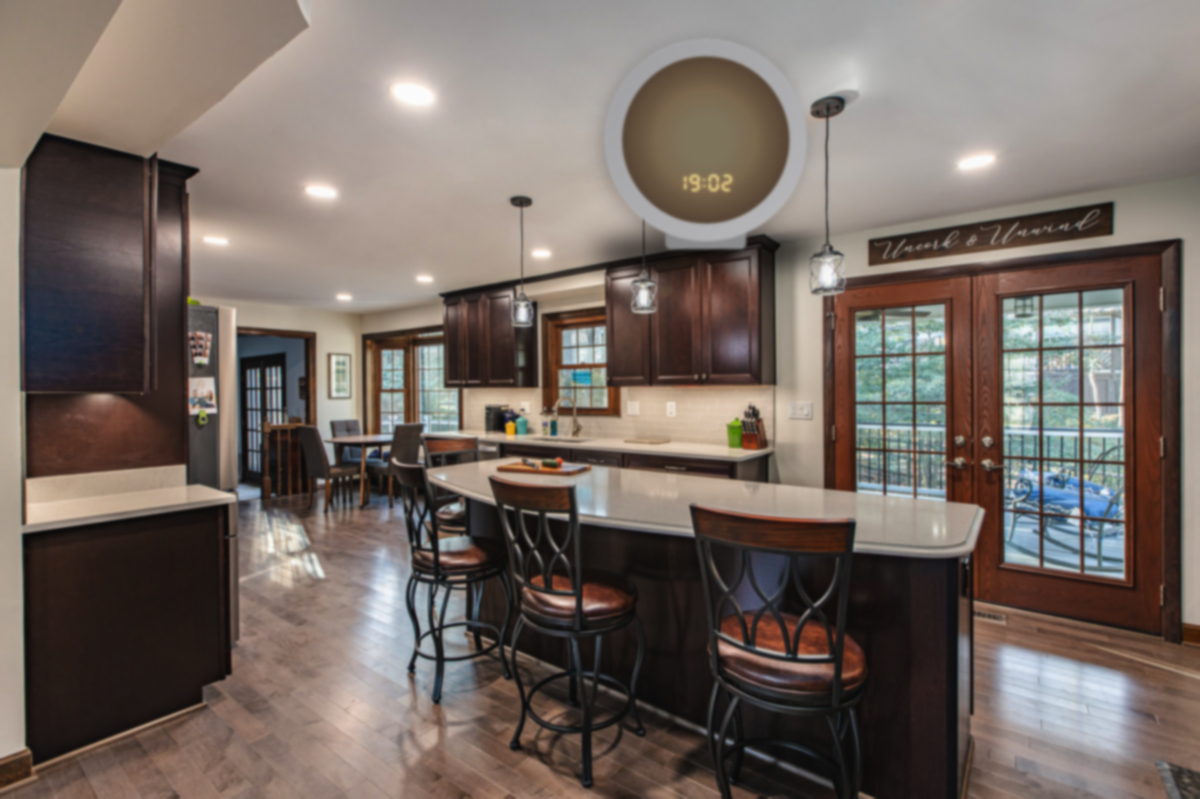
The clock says {"hour": 19, "minute": 2}
